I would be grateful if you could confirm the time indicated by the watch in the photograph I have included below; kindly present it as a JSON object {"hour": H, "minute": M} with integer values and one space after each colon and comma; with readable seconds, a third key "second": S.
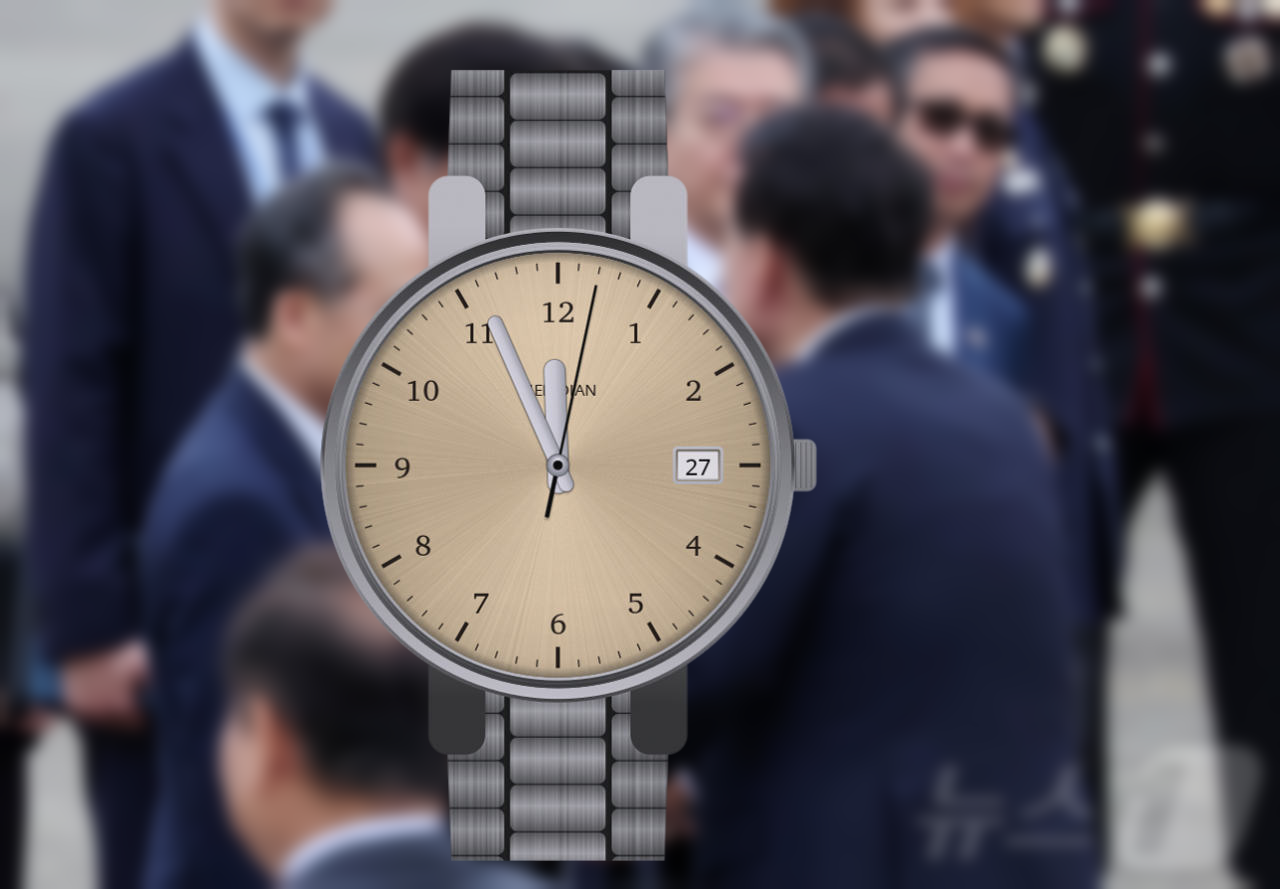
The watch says {"hour": 11, "minute": 56, "second": 2}
